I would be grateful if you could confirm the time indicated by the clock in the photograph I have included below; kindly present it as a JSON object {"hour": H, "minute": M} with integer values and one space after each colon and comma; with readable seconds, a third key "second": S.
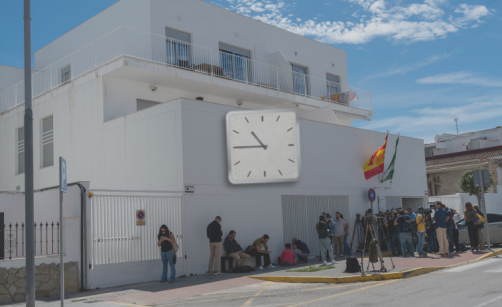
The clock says {"hour": 10, "minute": 45}
